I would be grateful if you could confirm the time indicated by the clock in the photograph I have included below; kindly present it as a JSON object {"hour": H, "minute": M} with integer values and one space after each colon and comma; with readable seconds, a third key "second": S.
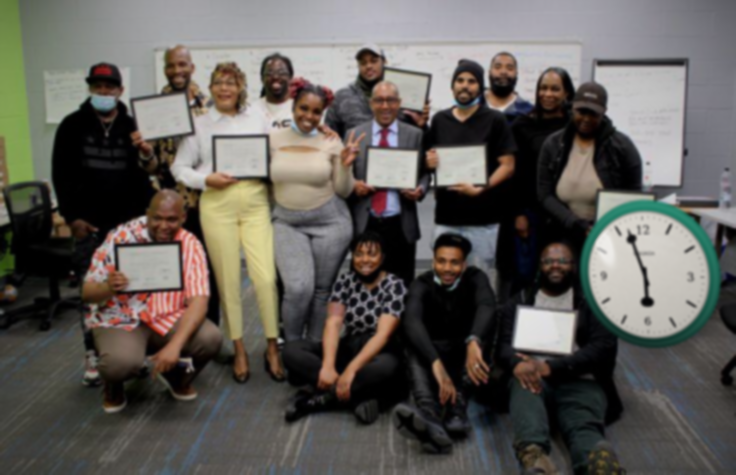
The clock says {"hour": 5, "minute": 57}
